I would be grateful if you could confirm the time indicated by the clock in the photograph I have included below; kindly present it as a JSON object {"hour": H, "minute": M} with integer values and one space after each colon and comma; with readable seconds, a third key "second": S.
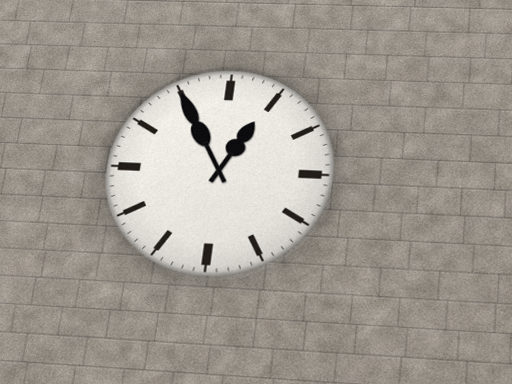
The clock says {"hour": 12, "minute": 55}
